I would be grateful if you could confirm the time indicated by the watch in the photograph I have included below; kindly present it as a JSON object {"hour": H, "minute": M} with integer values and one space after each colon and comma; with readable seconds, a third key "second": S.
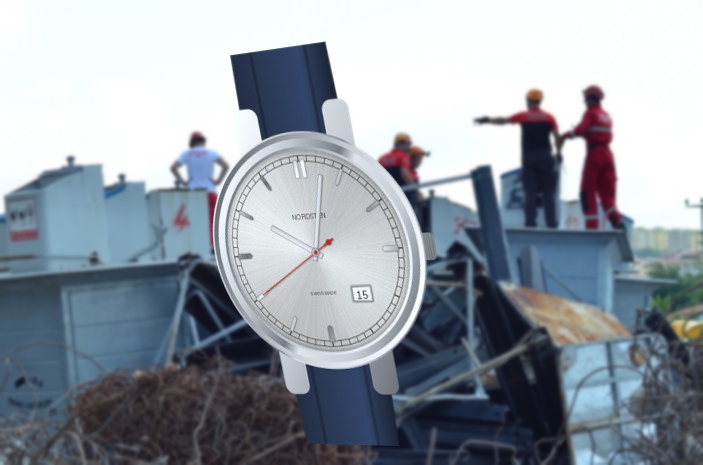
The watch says {"hour": 10, "minute": 2, "second": 40}
